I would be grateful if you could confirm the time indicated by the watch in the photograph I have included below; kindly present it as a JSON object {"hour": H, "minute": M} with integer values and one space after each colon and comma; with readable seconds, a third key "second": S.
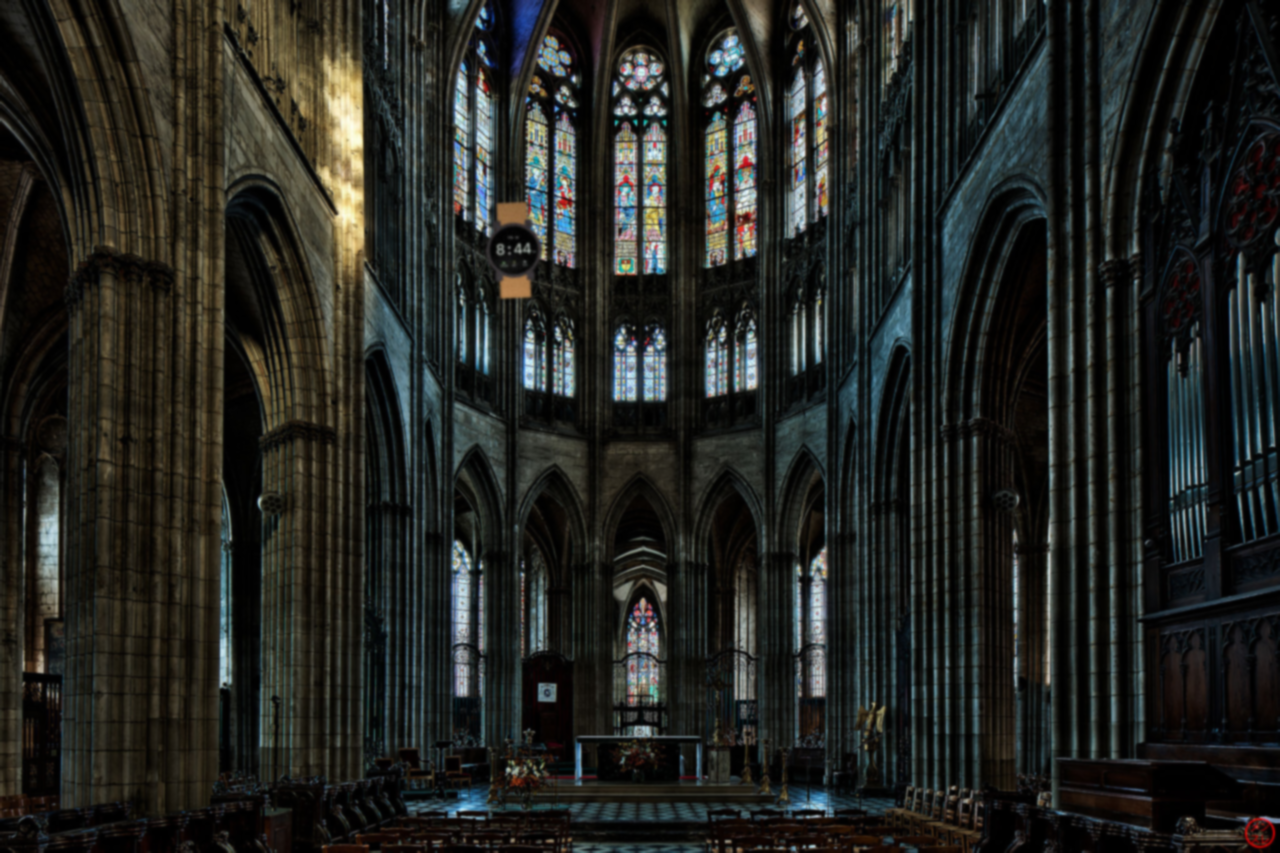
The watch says {"hour": 8, "minute": 44}
